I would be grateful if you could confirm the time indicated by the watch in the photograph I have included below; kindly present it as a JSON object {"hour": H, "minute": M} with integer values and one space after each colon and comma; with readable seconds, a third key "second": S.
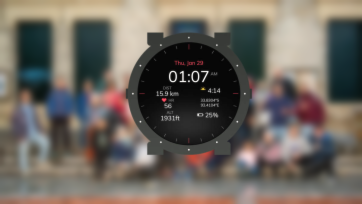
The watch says {"hour": 1, "minute": 7}
